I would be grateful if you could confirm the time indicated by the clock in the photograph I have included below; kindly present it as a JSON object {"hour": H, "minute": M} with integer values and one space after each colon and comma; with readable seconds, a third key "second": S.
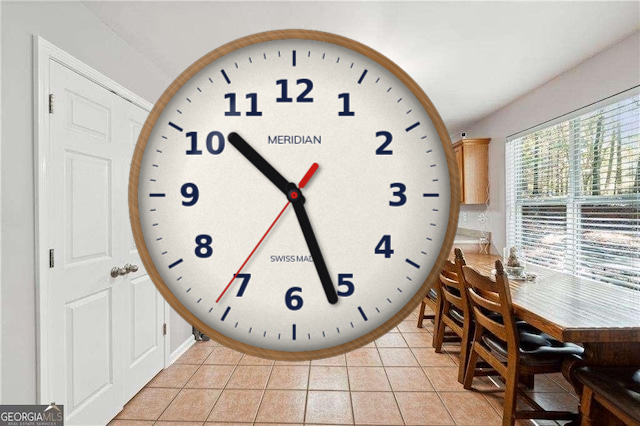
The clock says {"hour": 10, "minute": 26, "second": 36}
